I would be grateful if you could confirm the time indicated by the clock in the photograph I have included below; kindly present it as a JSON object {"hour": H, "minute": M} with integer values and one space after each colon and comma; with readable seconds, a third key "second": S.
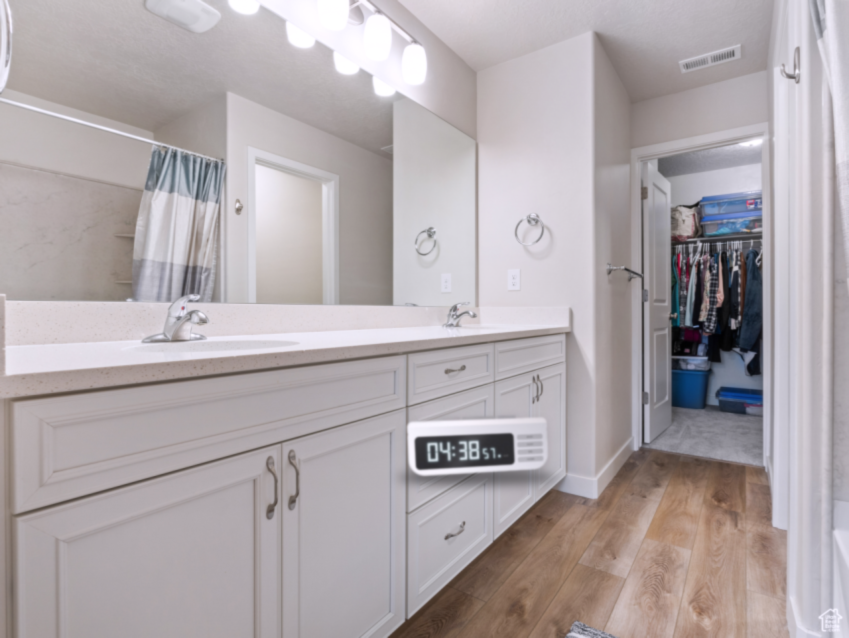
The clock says {"hour": 4, "minute": 38}
